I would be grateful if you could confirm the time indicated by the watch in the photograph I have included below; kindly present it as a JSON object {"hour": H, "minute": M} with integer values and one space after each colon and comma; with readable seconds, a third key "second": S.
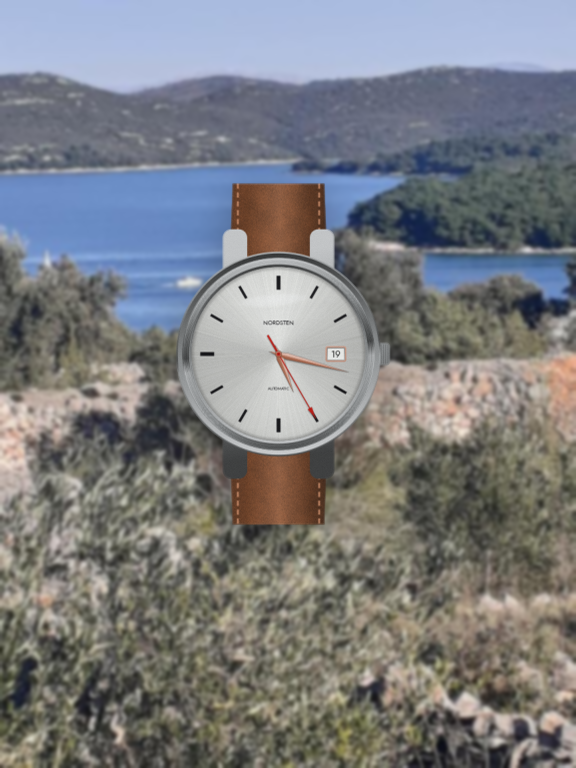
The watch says {"hour": 5, "minute": 17, "second": 25}
